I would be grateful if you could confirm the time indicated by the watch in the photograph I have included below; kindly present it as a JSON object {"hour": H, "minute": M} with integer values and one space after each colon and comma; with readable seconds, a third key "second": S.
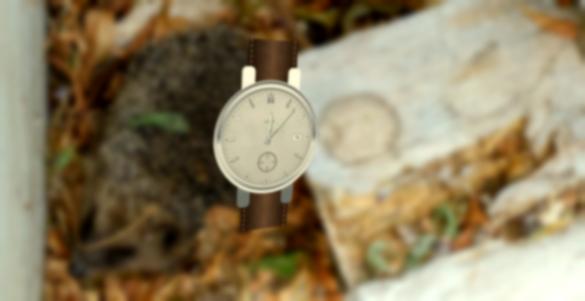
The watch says {"hour": 12, "minute": 7}
